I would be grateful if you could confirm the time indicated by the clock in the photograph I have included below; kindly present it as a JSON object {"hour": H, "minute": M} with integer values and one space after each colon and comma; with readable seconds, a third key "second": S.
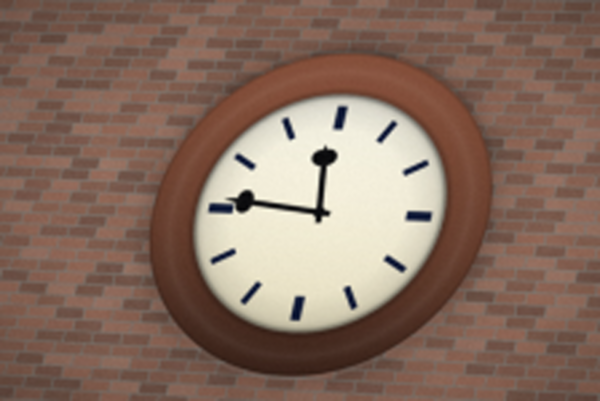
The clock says {"hour": 11, "minute": 46}
